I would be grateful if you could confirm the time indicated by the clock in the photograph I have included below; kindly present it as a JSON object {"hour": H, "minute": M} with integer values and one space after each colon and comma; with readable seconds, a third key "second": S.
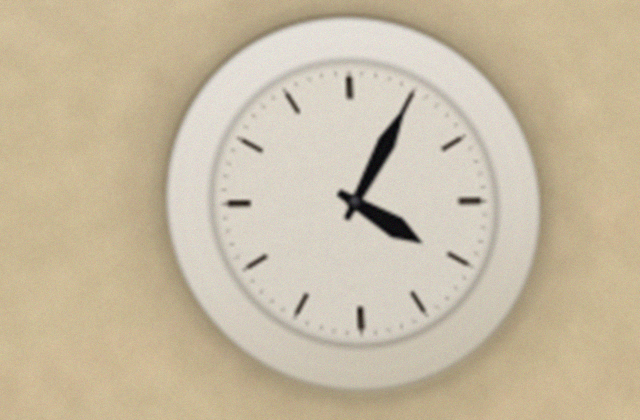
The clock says {"hour": 4, "minute": 5}
